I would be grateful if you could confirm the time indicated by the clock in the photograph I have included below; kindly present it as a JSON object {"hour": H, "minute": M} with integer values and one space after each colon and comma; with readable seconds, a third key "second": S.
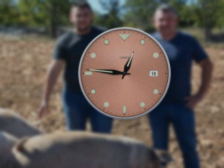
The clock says {"hour": 12, "minute": 46}
